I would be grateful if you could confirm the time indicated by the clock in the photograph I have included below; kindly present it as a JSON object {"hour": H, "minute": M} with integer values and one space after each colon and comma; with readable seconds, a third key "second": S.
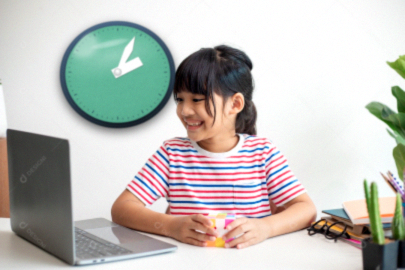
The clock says {"hour": 2, "minute": 4}
